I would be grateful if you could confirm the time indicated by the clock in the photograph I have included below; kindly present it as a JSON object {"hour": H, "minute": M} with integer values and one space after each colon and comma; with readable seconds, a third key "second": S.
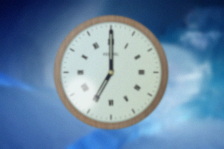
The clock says {"hour": 7, "minute": 0}
